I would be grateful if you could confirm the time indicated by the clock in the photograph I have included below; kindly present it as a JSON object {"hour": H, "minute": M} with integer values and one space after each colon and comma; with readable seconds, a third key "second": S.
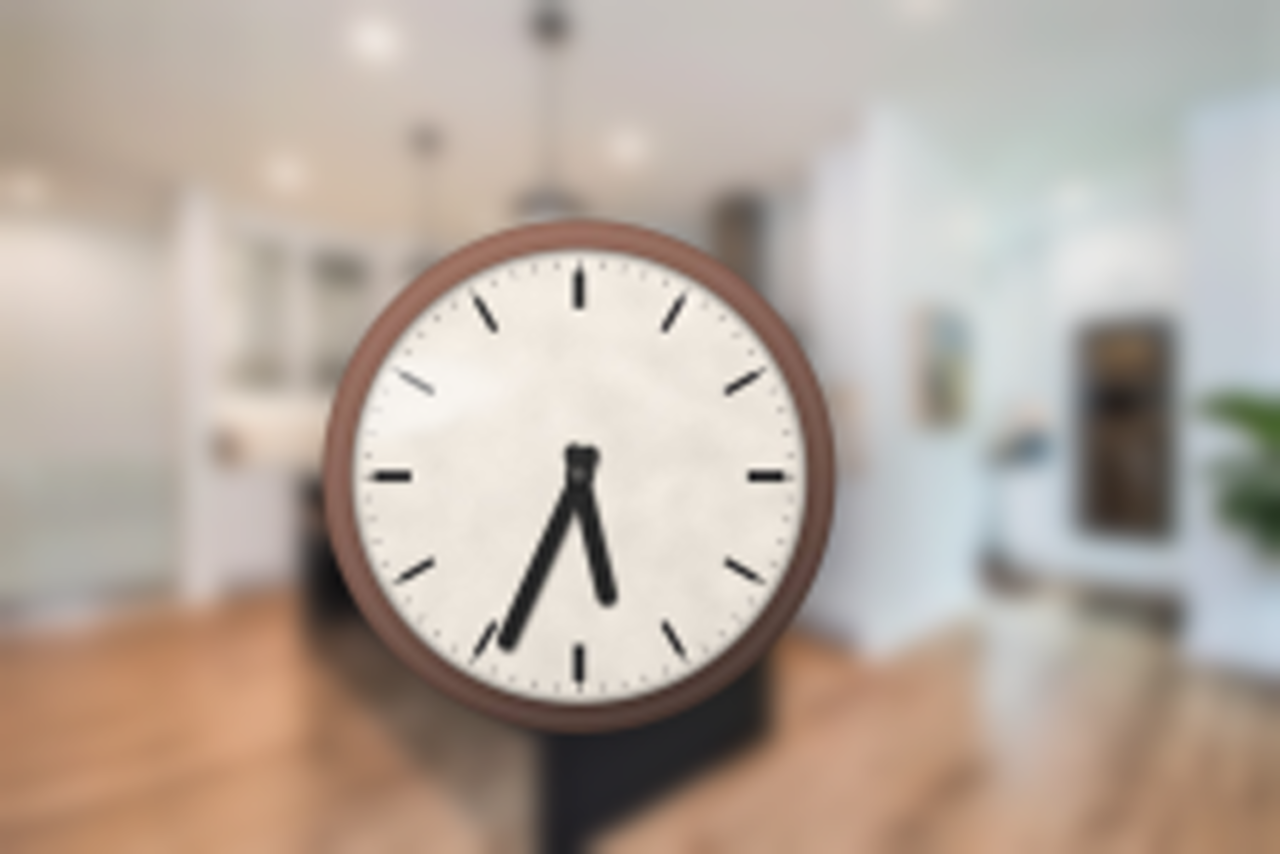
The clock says {"hour": 5, "minute": 34}
